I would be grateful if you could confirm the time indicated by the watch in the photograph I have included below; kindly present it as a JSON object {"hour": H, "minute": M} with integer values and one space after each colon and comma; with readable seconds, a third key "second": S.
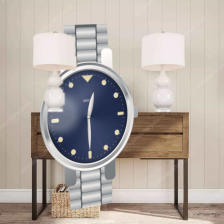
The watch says {"hour": 12, "minute": 30}
